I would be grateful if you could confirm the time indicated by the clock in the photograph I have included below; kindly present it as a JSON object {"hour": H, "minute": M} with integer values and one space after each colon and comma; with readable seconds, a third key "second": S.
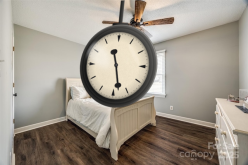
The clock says {"hour": 11, "minute": 28}
